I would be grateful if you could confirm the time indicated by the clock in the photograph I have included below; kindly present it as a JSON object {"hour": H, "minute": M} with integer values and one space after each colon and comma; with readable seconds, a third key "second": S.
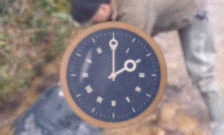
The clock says {"hour": 2, "minute": 0}
